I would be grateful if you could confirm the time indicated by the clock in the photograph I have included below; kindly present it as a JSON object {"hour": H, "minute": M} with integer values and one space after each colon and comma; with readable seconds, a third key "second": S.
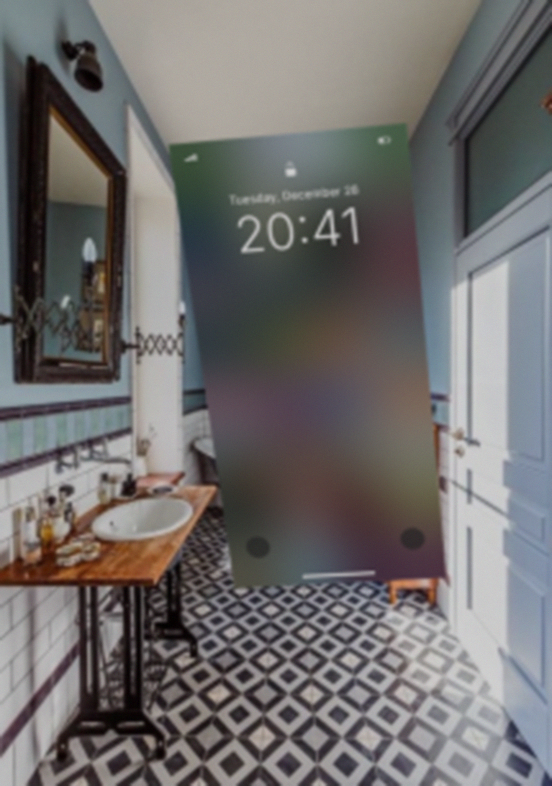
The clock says {"hour": 20, "minute": 41}
